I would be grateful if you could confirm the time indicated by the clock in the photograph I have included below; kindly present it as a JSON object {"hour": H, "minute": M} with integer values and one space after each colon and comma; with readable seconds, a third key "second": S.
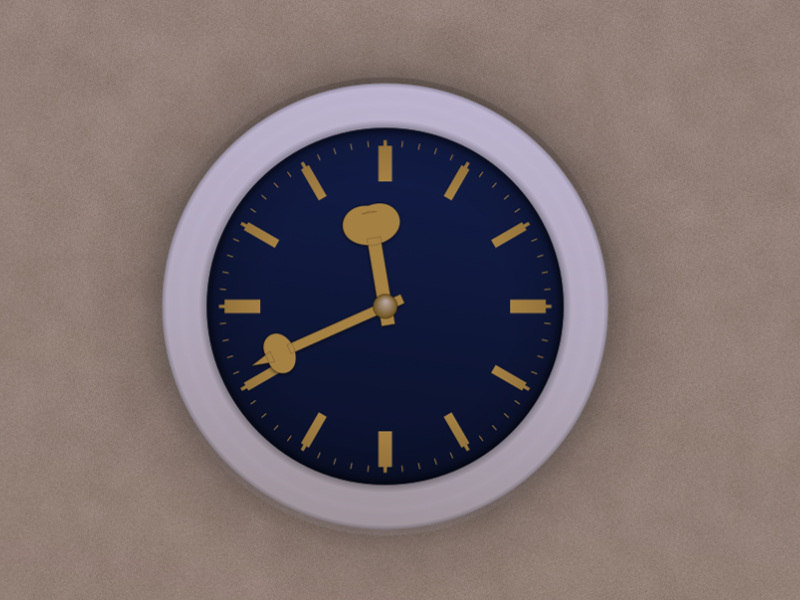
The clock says {"hour": 11, "minute": 41}
